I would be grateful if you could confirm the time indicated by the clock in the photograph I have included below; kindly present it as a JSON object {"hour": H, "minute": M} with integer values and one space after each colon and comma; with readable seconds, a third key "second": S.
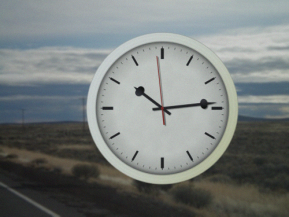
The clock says {"hour": 10, "minute": 13, "second": 59}
